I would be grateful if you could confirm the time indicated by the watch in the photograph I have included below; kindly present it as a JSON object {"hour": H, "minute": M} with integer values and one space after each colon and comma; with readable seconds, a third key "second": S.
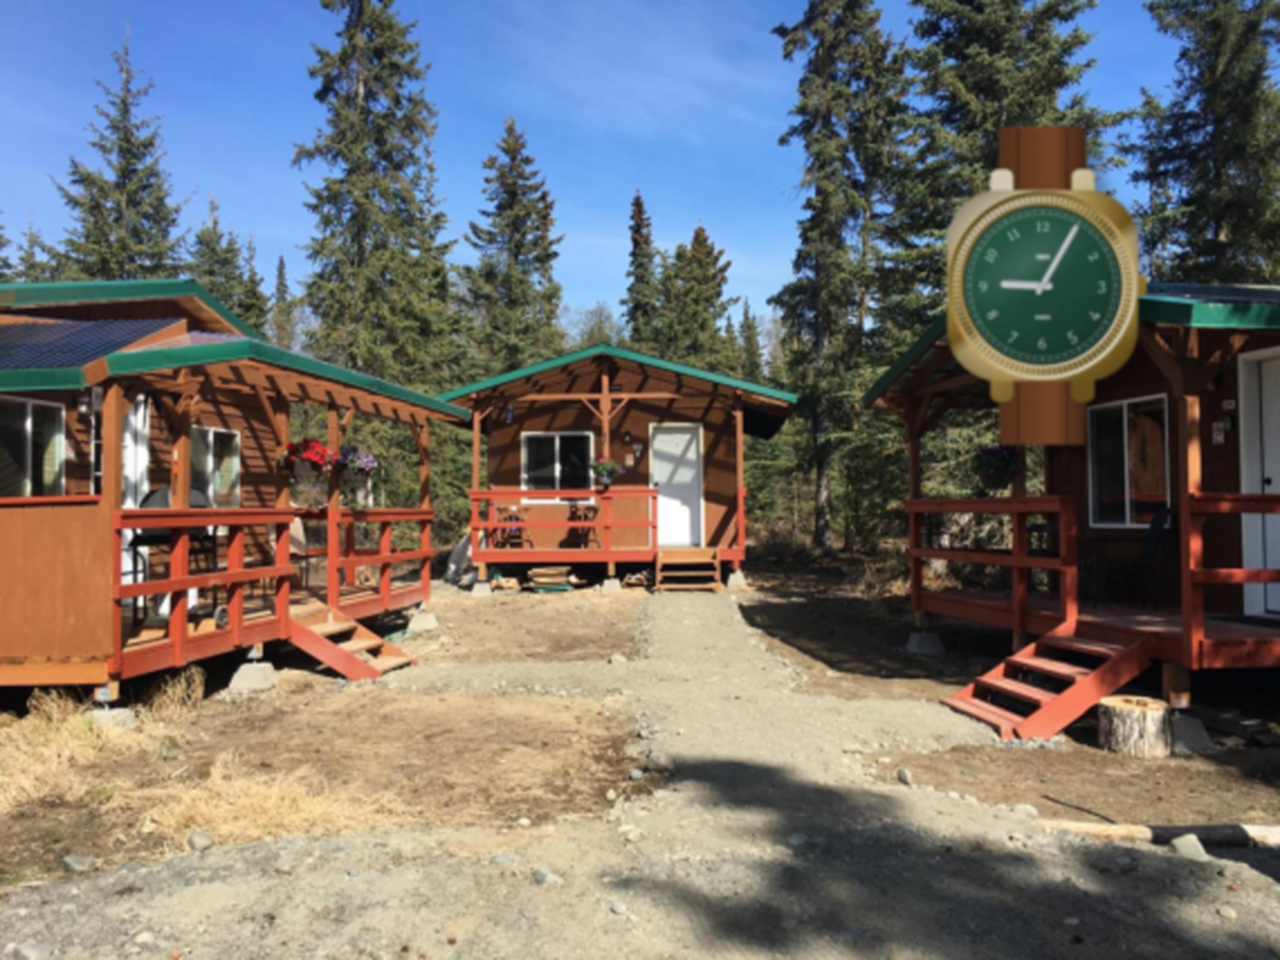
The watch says {"hour": 9, "minute": 5}
